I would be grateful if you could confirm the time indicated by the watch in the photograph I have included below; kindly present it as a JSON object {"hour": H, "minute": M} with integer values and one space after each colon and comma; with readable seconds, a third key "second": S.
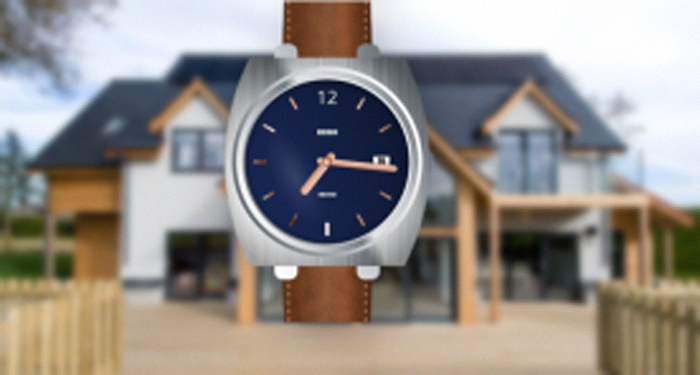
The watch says {"hour": 7, "minute": 16}
